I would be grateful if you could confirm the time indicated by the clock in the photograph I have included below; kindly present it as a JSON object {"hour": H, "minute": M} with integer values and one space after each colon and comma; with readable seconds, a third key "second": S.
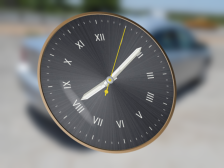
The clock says {"hour": 8, "minute": 9, "second": 5}
